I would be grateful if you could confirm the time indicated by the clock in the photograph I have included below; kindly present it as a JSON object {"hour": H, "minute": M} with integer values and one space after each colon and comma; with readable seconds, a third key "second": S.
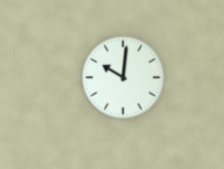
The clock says {"hour": 10, "minute": 1}
